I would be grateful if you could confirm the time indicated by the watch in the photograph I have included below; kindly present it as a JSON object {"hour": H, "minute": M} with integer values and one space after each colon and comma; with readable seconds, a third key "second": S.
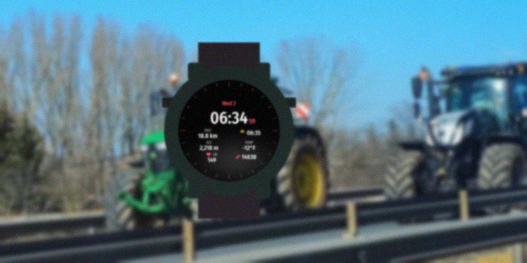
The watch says {"hour": 6, "minute": 34}
